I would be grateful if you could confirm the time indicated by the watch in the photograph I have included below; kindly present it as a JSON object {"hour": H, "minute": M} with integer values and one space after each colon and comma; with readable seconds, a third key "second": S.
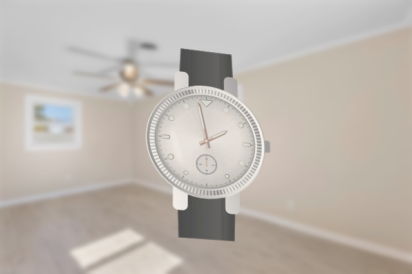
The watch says {"hour": 1, "minute": 58}
